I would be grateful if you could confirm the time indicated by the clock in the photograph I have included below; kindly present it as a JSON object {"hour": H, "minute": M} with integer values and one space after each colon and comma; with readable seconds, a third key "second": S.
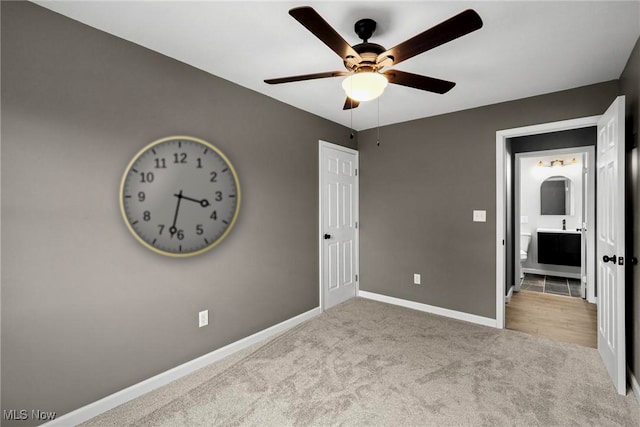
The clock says {"hour": 3, "minute": 32}
